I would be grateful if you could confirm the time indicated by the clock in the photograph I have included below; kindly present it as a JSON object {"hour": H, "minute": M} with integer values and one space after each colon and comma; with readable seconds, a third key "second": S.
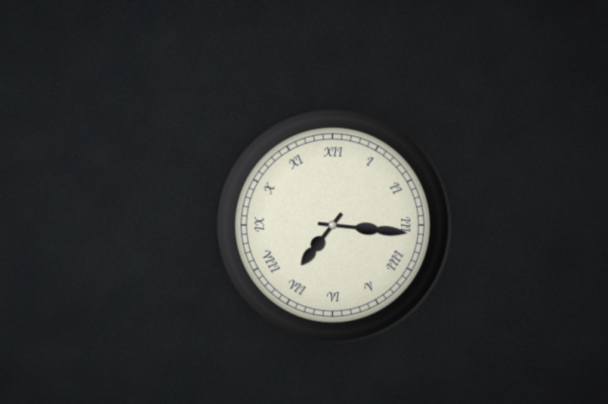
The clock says {"hour": 7, "minute": 16}
